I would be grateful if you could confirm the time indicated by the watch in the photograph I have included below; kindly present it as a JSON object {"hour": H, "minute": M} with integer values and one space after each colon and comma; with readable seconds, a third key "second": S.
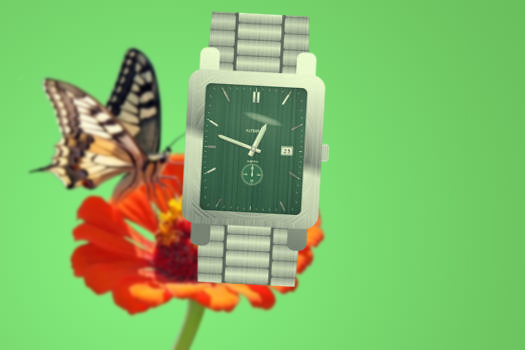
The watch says {"hour": 12, "minute": 48}
